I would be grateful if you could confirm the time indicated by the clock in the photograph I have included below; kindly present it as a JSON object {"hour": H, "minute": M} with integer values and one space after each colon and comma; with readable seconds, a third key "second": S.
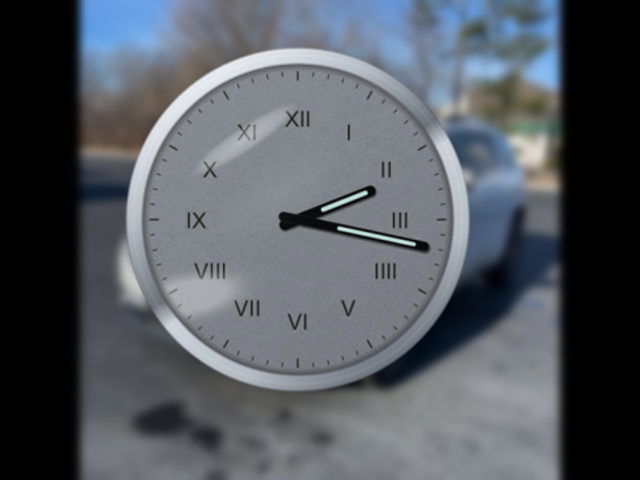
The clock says {"hour": 2, "minute": 17}
